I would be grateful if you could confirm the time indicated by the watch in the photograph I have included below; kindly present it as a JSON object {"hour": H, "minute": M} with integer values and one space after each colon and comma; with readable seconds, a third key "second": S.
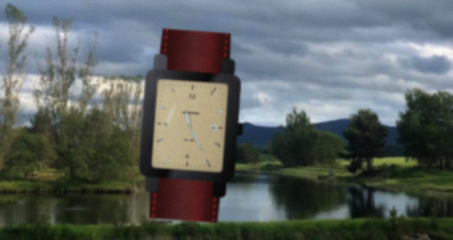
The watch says {"hour": 11, "minute": 25}
